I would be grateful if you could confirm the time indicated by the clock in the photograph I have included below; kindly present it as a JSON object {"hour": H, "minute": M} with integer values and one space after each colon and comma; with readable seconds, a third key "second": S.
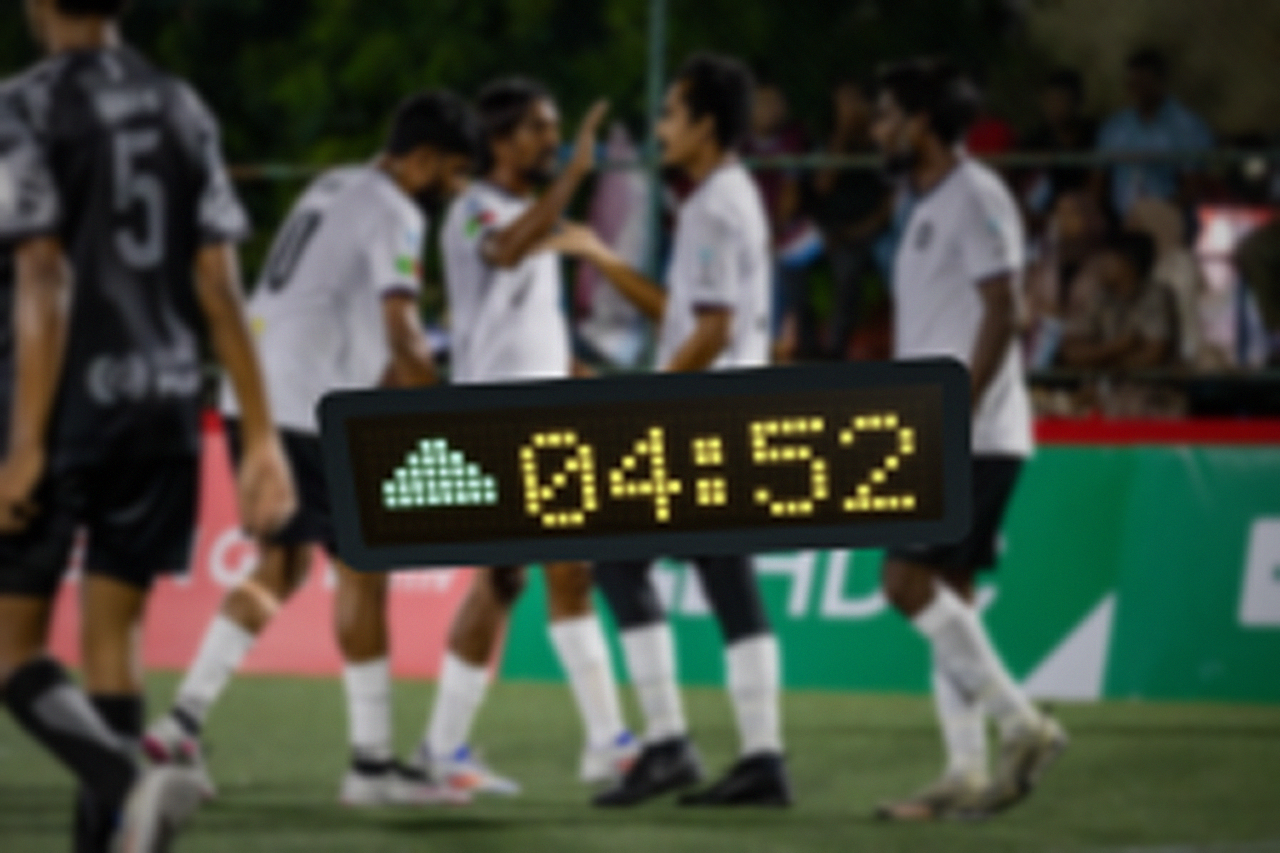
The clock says {"hour": 4, "minute": 52}
